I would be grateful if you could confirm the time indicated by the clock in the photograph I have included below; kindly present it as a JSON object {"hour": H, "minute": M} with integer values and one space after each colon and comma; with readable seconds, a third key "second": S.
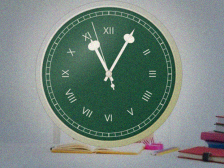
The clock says {"hour": 11, "minute": 4, "second": 57}
